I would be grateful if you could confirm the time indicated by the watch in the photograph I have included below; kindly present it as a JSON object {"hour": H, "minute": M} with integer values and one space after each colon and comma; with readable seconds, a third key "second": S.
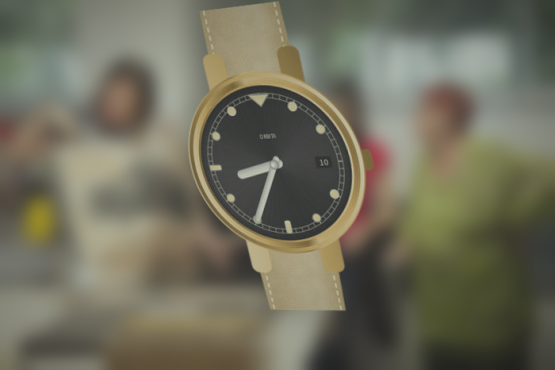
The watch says {"hour": 8, "minute": 35}
